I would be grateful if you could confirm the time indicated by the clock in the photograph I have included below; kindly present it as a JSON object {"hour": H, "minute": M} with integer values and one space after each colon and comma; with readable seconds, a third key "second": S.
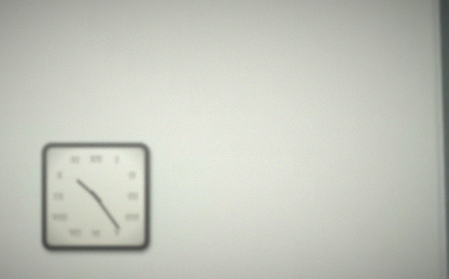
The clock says {"hour": 10, "minute": 24}
